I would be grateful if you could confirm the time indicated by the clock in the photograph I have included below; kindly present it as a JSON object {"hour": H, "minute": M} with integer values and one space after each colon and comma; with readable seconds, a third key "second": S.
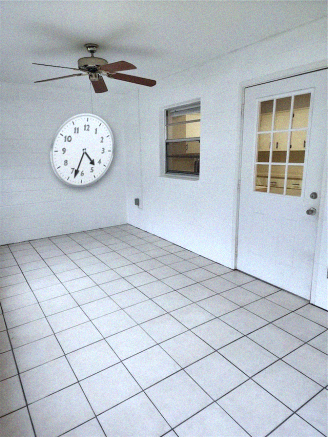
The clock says {"hour": 4, "minute": 33}
